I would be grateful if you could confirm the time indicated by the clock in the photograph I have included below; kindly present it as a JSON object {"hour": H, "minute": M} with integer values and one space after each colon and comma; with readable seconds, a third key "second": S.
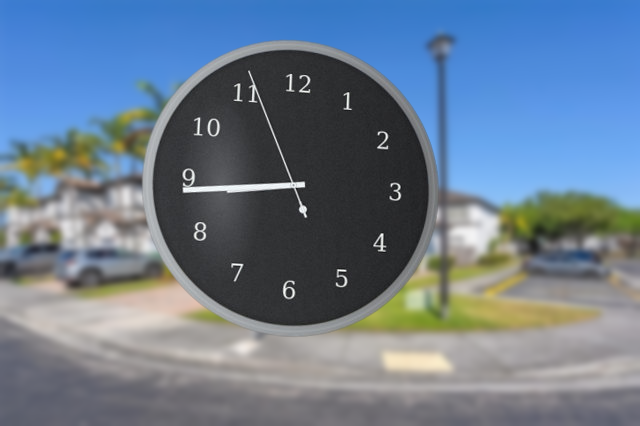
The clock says {"hour": 8, "minute": 43, "second": 56}
